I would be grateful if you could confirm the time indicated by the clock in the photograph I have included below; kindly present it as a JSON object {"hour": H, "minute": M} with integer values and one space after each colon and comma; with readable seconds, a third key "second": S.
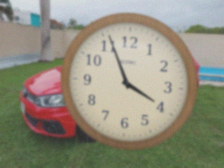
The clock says {"hour": 3, "minute": 56}
